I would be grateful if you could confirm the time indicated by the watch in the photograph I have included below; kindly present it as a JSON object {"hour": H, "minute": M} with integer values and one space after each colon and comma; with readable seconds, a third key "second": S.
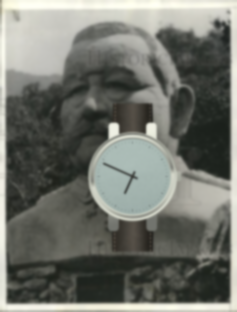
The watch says {"hour": 6, "minute": 49}
